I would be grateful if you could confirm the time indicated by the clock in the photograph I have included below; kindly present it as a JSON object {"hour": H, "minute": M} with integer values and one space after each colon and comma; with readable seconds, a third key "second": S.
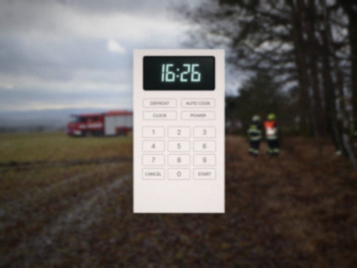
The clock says {"hour": 16, "minute": 26}
